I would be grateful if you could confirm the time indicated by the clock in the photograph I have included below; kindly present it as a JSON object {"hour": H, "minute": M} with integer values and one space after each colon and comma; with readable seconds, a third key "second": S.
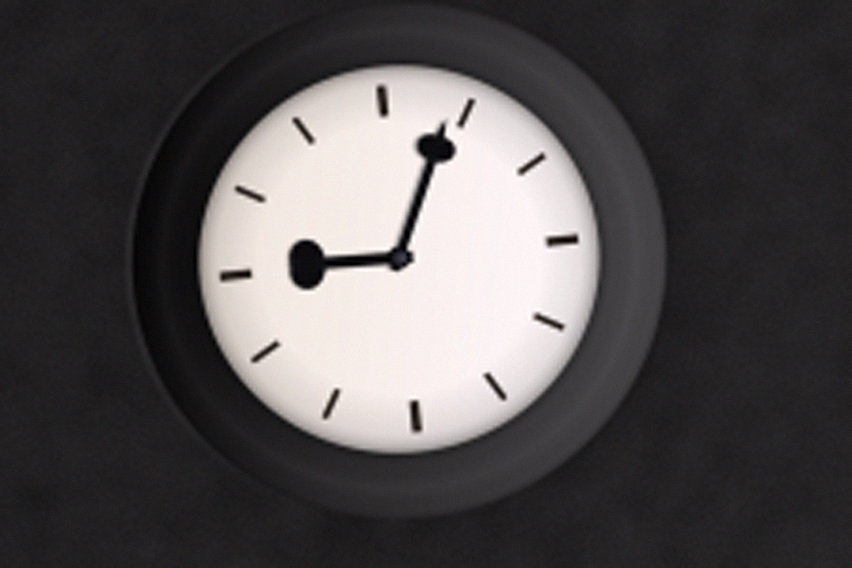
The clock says {"hour": 9, "minute": 4}
